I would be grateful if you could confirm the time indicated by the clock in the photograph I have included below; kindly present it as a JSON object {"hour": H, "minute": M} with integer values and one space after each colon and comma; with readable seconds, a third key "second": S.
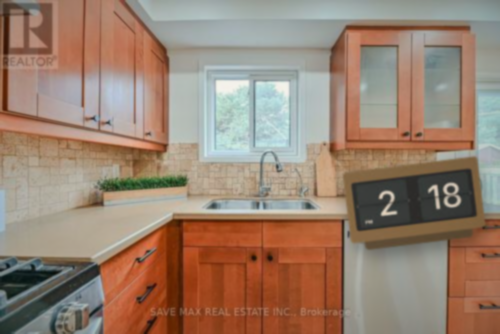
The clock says {"hour": 2, "minute": 18}
